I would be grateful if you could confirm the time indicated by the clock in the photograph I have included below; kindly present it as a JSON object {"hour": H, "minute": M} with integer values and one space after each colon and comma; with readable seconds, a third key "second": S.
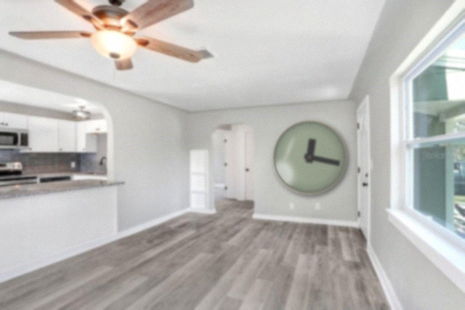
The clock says {"hour": 12, "minute": 17}
